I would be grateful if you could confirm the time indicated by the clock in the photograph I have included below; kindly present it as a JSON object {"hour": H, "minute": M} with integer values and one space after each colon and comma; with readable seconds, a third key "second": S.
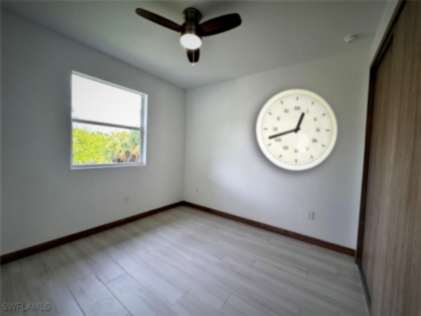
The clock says {"hour": 12, "minute": 42}
